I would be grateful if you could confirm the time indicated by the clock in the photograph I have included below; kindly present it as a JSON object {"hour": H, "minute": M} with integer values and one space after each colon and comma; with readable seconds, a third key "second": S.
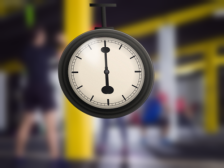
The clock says {"hour": 6, "minute": 0}
